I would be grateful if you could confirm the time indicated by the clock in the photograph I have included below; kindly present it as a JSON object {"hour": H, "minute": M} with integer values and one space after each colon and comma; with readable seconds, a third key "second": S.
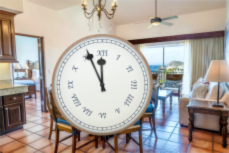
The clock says {"hour": 11, "minute": 56}
